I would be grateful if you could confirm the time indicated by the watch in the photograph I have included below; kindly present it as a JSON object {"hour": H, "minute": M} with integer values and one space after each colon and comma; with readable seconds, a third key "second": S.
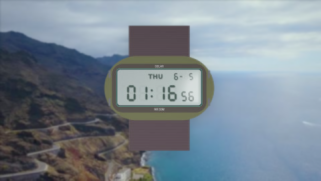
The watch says {"hour": 1, "minute": 16, "second": 56}
